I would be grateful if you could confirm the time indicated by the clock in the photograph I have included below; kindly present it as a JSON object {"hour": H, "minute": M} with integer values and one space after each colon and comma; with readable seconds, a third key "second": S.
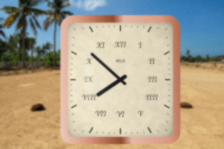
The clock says {"hour": 7, "minute": 52}
